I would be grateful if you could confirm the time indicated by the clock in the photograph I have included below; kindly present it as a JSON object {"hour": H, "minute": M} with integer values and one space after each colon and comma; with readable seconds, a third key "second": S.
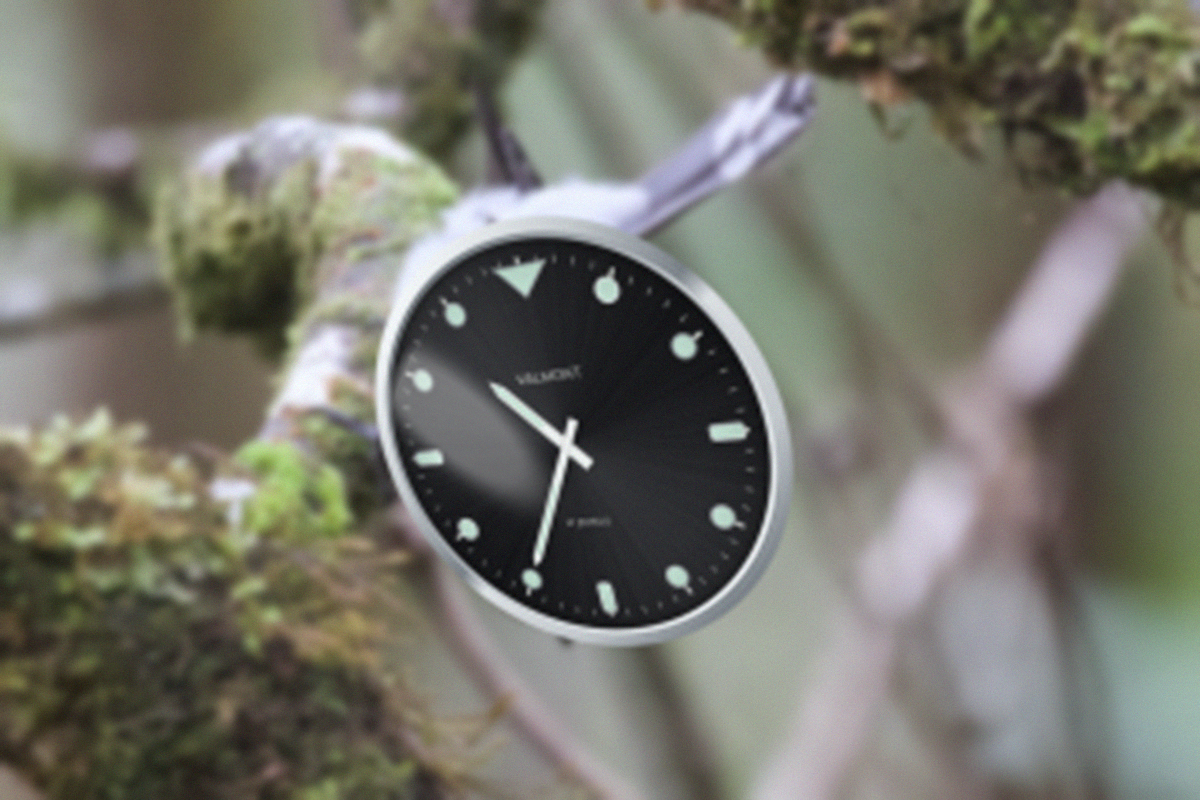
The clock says {"hour": 10, "minute": 35}
